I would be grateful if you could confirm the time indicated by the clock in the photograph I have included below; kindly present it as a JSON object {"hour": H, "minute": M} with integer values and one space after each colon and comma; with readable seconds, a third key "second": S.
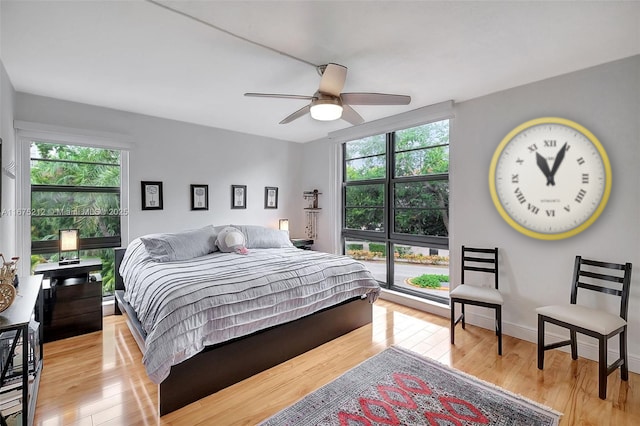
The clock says {"hour": 11, "minute": 4}
